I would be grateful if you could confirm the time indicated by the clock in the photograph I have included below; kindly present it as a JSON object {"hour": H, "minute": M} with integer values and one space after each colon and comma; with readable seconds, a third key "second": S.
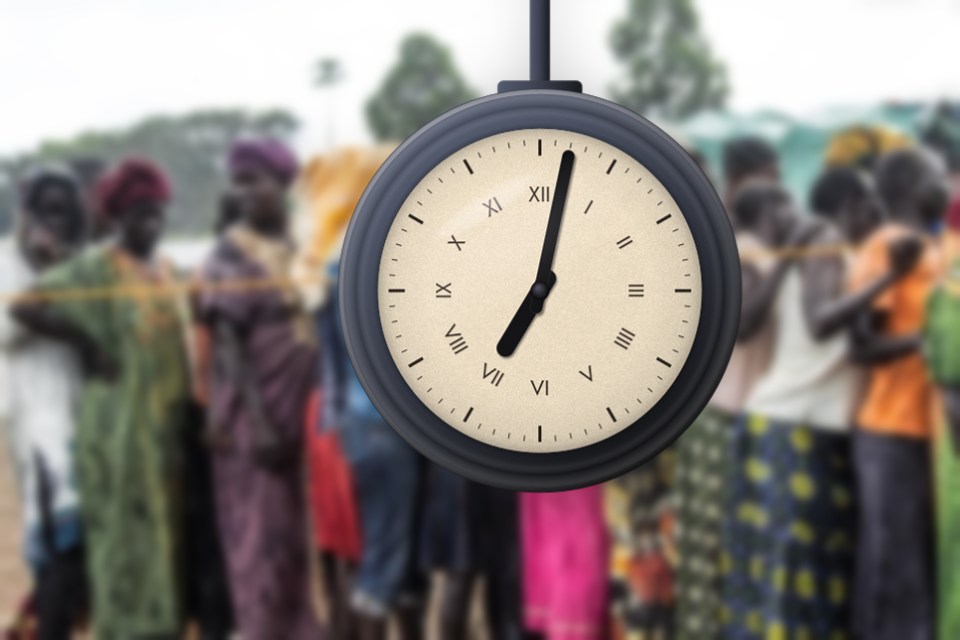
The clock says {"hour": 7, "minute": 2}
